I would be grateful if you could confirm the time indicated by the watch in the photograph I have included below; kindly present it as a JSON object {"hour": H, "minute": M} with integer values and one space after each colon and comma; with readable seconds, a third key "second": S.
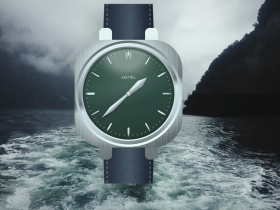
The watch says {"hour": 1, "minute": 38}
